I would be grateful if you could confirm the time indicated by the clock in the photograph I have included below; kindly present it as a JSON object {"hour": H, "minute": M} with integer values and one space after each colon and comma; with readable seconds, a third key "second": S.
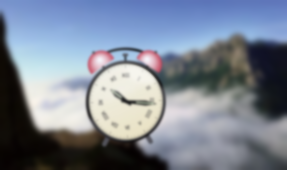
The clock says {"hour": 10, "minute": 16}
